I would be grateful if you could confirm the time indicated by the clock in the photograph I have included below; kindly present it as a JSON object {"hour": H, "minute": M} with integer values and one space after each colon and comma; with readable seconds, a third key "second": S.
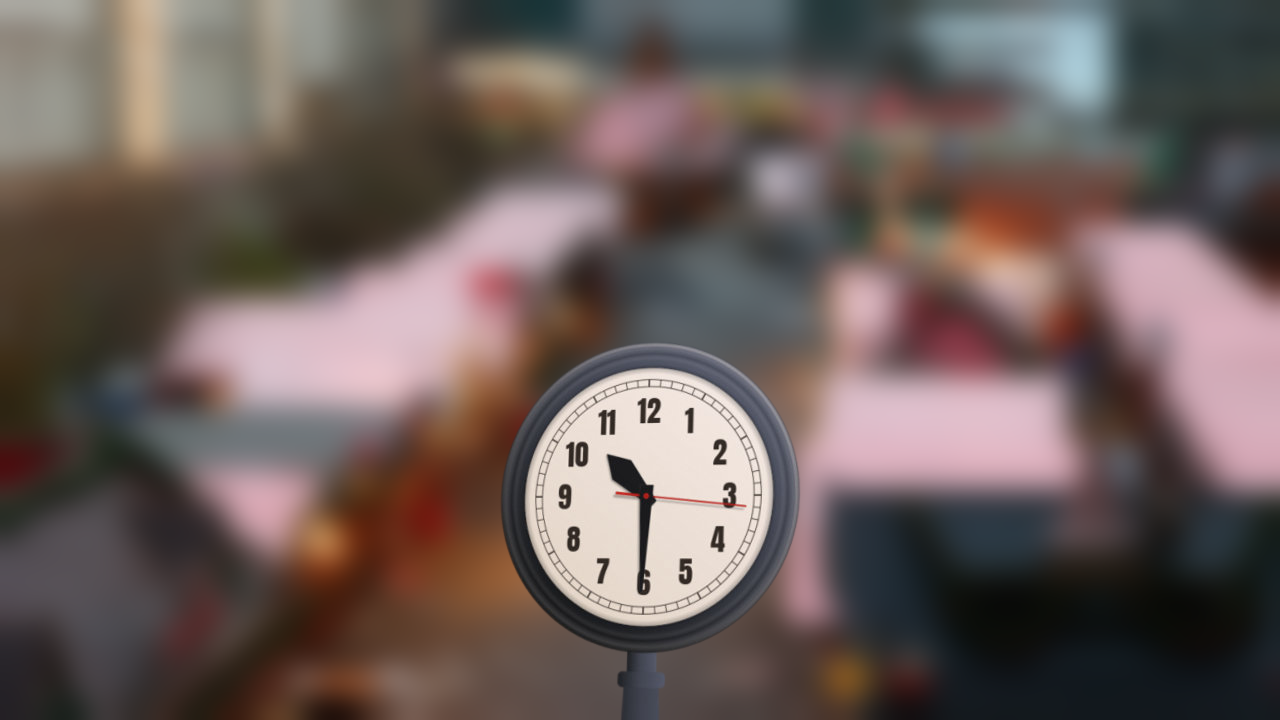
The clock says {"hour": 10, "minute": 30, "second": 16}
